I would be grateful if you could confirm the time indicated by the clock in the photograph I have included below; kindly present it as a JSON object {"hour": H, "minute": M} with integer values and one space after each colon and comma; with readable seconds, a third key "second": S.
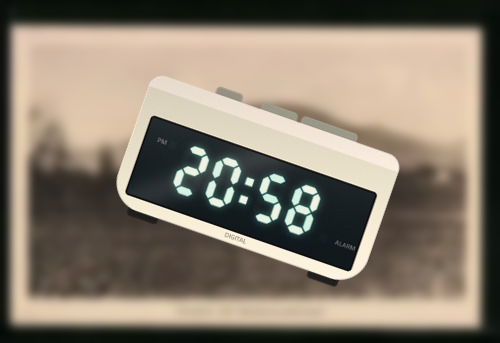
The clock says {"hour": 20, "minute": 58}
